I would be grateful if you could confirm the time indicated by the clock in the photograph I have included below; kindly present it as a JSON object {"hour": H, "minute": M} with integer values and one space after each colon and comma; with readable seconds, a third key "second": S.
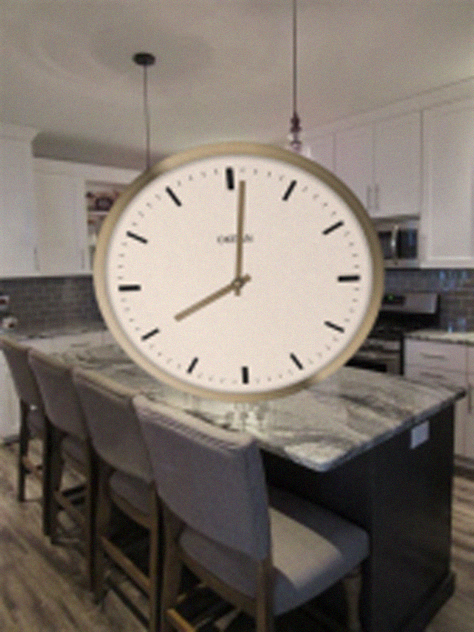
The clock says {"hour": 8, "minute": 1}
